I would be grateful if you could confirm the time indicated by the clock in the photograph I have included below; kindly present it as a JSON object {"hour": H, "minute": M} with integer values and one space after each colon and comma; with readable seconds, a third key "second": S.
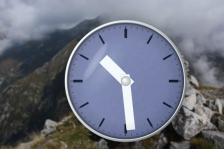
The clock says {"hour": 10, "minute": 29}
